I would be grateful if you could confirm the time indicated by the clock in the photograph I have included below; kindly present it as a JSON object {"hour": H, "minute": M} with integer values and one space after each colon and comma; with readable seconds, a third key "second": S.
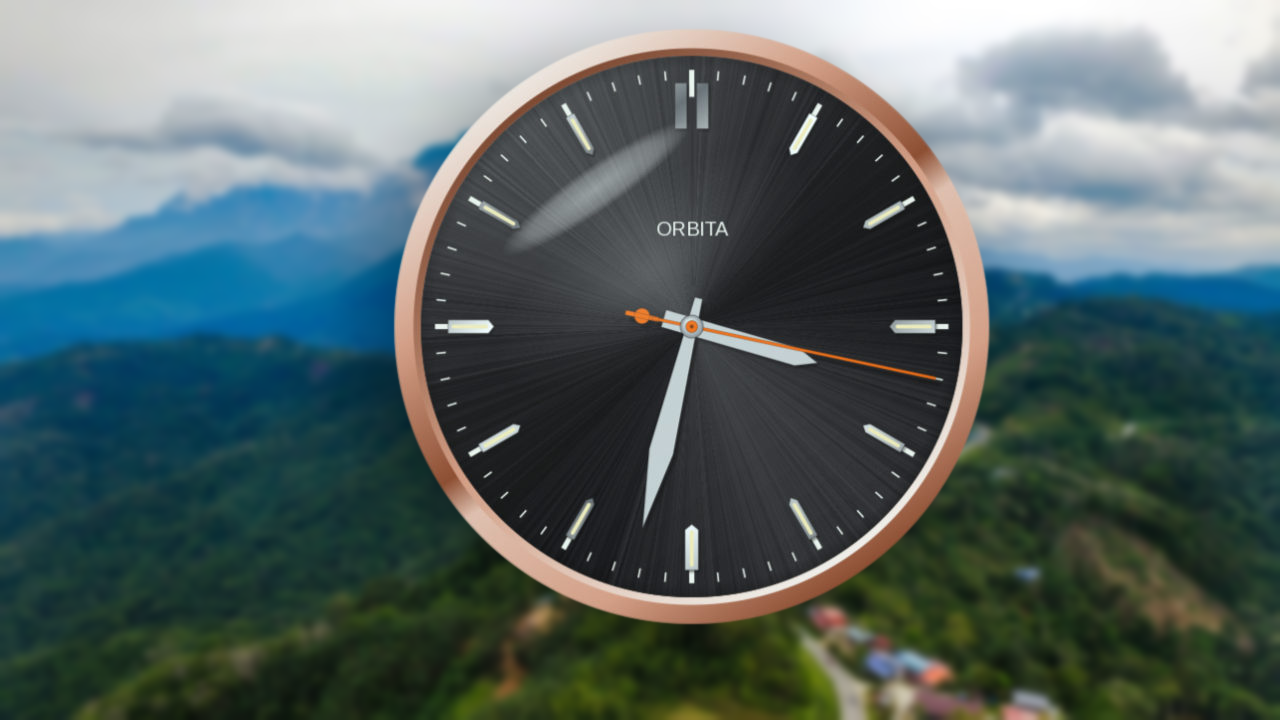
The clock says {"hour": 3, "minute": 32, "second": 17}
